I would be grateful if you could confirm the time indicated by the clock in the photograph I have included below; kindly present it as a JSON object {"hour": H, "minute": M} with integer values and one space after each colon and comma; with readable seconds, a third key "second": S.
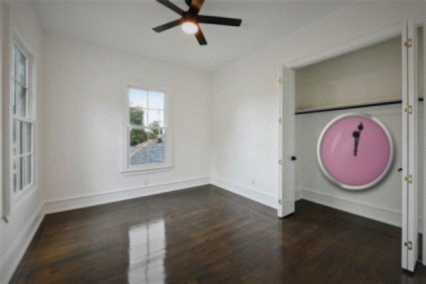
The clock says {"hour": 12, "minute": 2}
